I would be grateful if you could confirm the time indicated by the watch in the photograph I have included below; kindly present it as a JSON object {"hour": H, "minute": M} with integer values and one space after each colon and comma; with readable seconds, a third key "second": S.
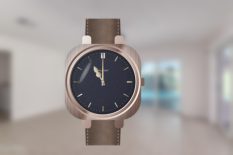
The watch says {"hour": 11, "minute": 0}
